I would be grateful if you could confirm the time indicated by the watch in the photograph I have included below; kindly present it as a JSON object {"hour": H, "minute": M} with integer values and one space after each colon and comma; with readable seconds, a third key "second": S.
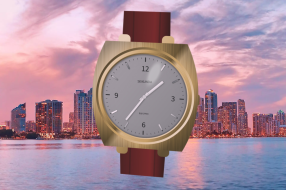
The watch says {"hour": 1, "minute": 36}
